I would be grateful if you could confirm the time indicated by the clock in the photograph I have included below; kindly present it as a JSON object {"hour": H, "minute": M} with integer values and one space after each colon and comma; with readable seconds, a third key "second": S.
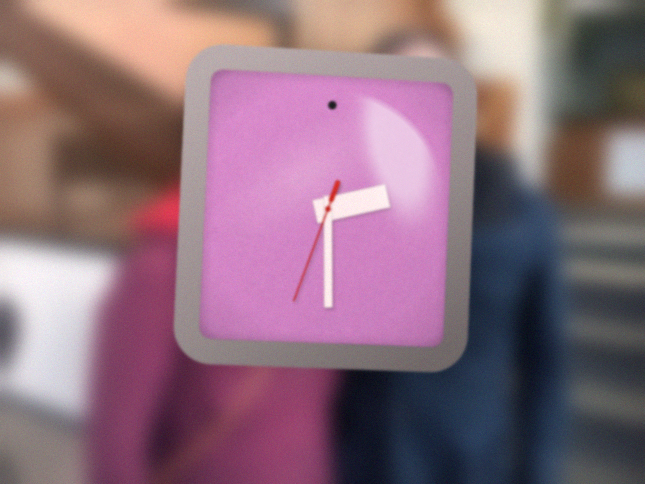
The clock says {"hour": 2, "minute": 29, "second": 33}
